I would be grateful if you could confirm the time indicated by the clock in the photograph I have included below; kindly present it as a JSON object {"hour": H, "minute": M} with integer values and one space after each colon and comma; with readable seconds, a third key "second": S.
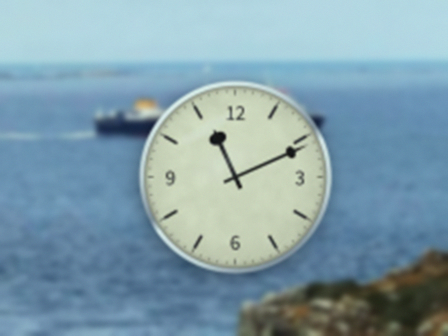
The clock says {"hour": 11, "minute": 11}
